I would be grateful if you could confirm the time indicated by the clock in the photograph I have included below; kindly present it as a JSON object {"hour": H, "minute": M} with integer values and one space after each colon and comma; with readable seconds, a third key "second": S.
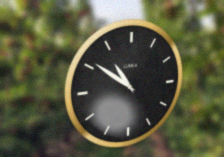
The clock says {"hour": 10, "minute": 51}
